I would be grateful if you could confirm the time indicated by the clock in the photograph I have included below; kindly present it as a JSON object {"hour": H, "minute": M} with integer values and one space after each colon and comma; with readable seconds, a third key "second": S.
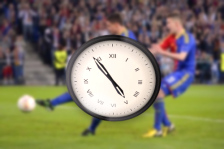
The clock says {"hour": 4, "minute": 54}
